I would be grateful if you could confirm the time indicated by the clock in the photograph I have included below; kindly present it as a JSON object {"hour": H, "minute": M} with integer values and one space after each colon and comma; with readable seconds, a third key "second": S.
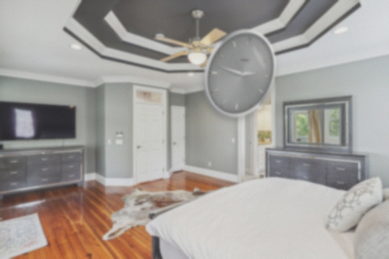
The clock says {"hour": 2, "minute": 47}
